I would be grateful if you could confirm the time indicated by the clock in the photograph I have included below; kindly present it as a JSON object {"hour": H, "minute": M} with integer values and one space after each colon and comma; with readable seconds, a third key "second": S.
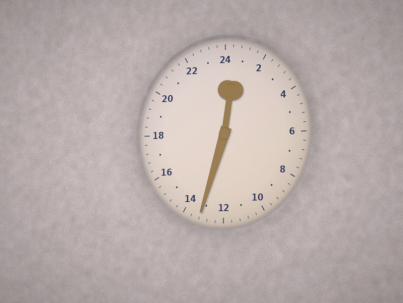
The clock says {"hour": 0, "minute": 33}
